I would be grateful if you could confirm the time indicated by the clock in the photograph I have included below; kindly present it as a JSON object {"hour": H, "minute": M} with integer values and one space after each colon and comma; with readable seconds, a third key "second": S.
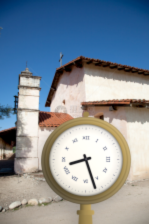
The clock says {"hour": 8, "minute": 27}
